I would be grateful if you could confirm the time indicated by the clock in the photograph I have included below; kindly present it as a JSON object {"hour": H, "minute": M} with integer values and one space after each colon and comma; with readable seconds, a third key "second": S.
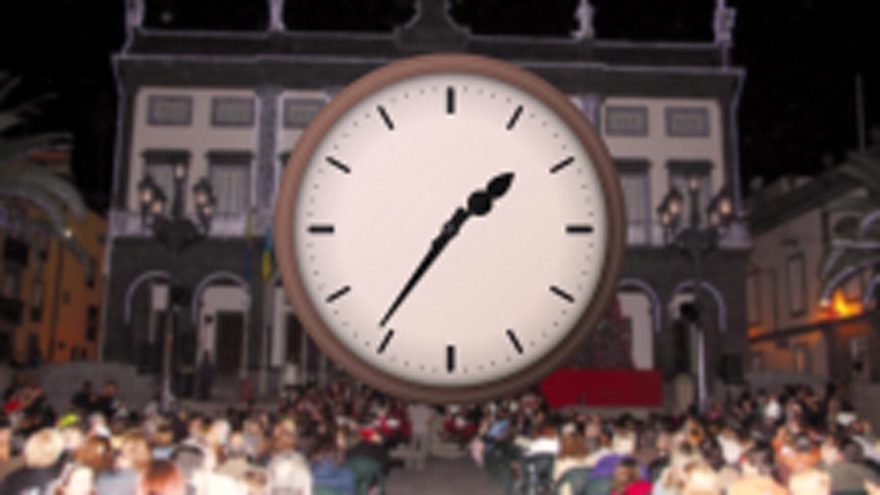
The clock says {"hour": 1, "minute": 36}
